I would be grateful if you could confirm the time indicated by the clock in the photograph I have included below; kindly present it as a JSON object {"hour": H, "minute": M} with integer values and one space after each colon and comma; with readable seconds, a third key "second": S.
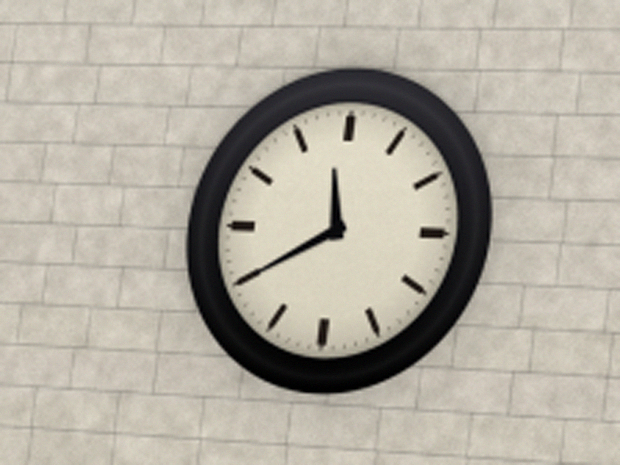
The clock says {"hour": 11, "minute": 40}
